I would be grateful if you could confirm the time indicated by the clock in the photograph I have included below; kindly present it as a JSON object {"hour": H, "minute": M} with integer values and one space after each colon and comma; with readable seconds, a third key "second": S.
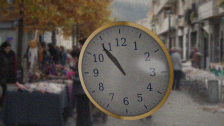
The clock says {"hour": 10, "minute": 54}
